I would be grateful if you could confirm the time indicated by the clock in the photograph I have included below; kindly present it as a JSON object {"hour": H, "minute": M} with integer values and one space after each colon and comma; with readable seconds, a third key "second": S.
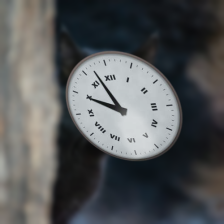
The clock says {"hour": 9, "minute": 57}
